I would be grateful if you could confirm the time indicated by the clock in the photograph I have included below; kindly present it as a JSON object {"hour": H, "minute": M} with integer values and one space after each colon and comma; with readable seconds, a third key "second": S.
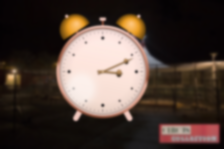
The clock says {"hour": 3, "minute": 11}
